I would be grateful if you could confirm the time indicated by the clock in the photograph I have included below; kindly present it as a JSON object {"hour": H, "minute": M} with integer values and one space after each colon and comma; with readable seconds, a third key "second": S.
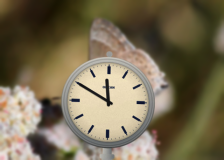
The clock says {"hour": 11, "minute": 50}
